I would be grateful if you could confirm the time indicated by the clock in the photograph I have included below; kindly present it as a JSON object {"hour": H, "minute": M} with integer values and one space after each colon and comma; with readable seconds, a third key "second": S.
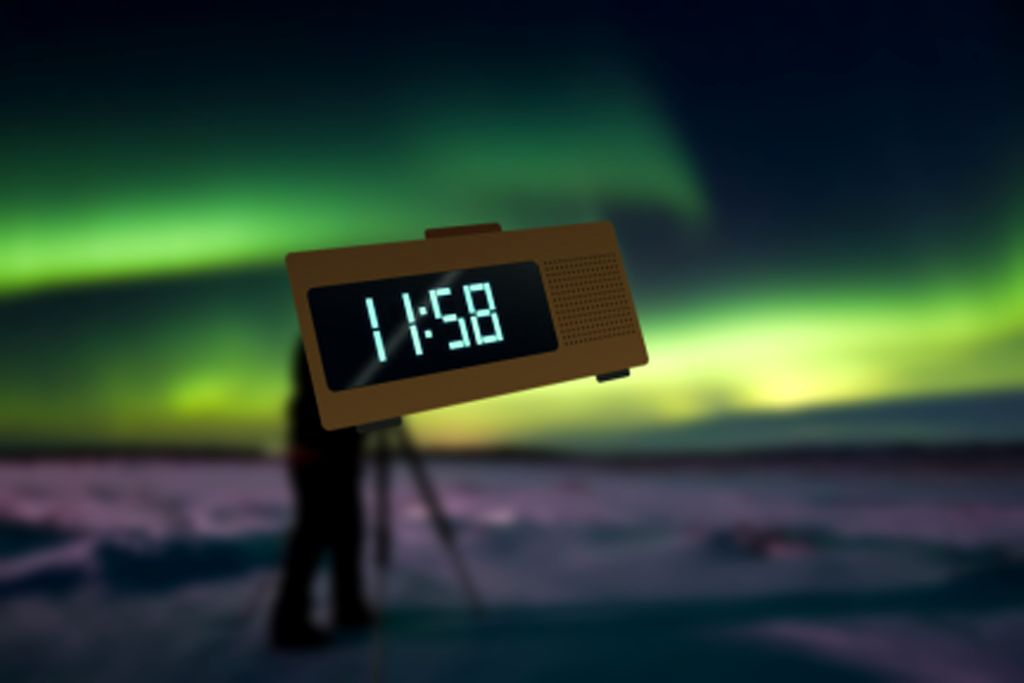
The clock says {"hour": 11, "minute": 58}
